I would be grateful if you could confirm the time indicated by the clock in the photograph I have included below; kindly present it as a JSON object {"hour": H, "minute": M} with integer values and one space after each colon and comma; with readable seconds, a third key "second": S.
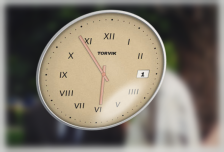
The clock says {"hour": 5, "minute": 54}
